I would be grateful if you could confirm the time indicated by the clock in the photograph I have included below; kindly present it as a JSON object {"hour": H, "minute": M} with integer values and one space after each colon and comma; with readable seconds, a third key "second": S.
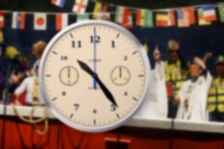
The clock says {"hour": 10, "minute": 24}
